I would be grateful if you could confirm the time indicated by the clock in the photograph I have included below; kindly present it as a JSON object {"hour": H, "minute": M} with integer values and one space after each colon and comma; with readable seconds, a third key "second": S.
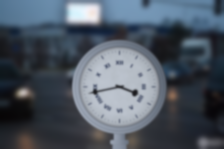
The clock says {"hour": 3, "minute": 43}
